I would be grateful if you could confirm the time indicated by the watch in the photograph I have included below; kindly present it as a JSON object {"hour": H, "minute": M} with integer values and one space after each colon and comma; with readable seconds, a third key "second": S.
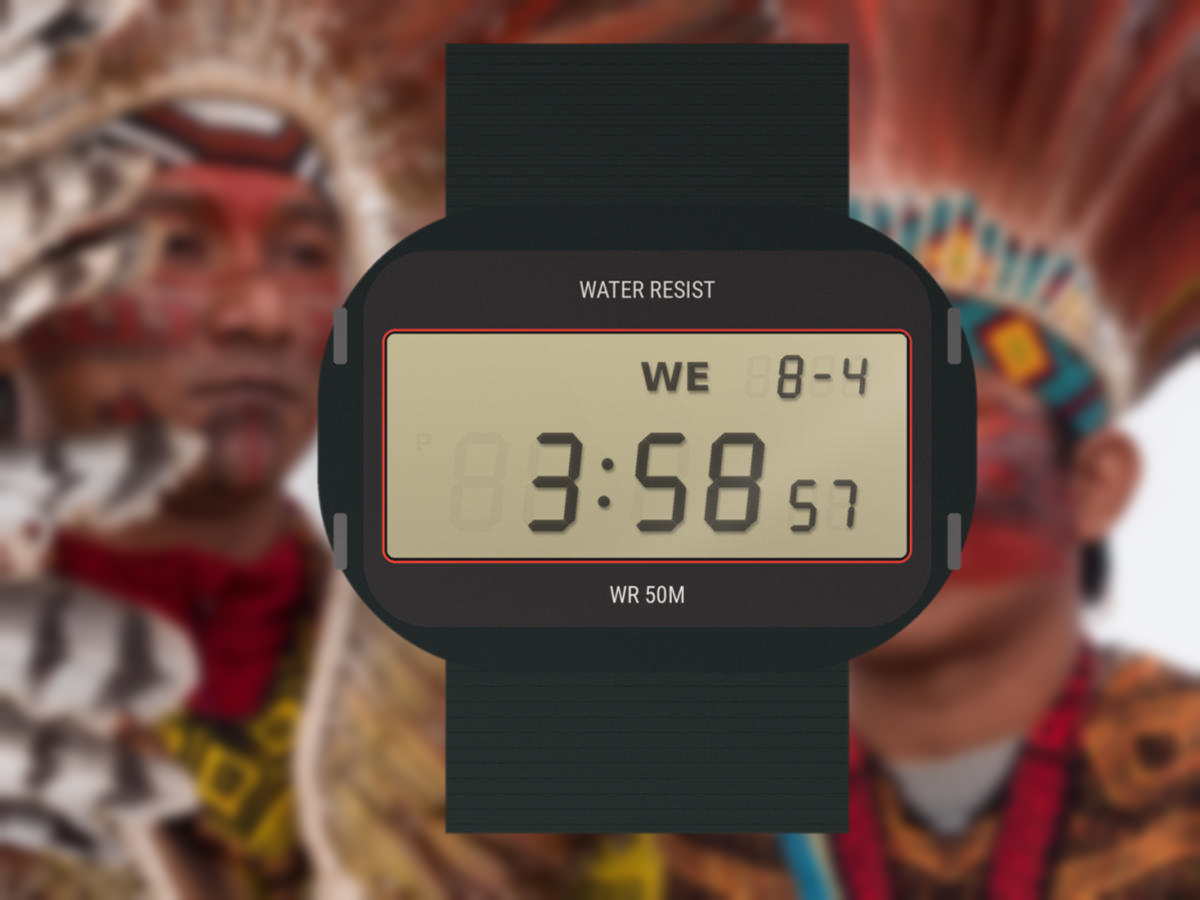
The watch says {"hour": 3, "minute": 58, "second": 57}
